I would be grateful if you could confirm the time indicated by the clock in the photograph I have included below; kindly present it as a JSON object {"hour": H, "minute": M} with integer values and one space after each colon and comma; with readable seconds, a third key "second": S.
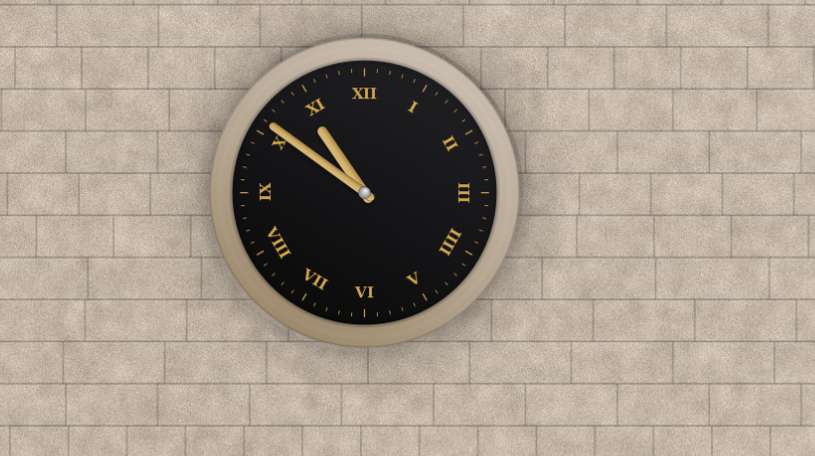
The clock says {"hour": 10, "minute": 51}
